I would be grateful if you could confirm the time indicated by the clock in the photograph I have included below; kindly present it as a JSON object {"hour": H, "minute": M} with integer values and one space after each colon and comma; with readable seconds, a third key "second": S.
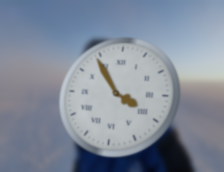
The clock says {"hour": 3, "minute": 54}
